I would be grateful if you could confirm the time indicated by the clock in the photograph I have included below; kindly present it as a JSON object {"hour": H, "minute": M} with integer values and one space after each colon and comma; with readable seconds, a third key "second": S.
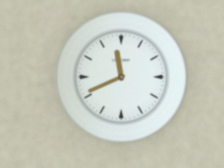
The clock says {"hour": 11, "minute": 41}
